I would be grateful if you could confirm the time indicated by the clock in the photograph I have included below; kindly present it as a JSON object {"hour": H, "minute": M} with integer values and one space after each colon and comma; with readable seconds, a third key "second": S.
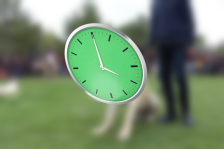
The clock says {"hour": 4, "minute": 0}
